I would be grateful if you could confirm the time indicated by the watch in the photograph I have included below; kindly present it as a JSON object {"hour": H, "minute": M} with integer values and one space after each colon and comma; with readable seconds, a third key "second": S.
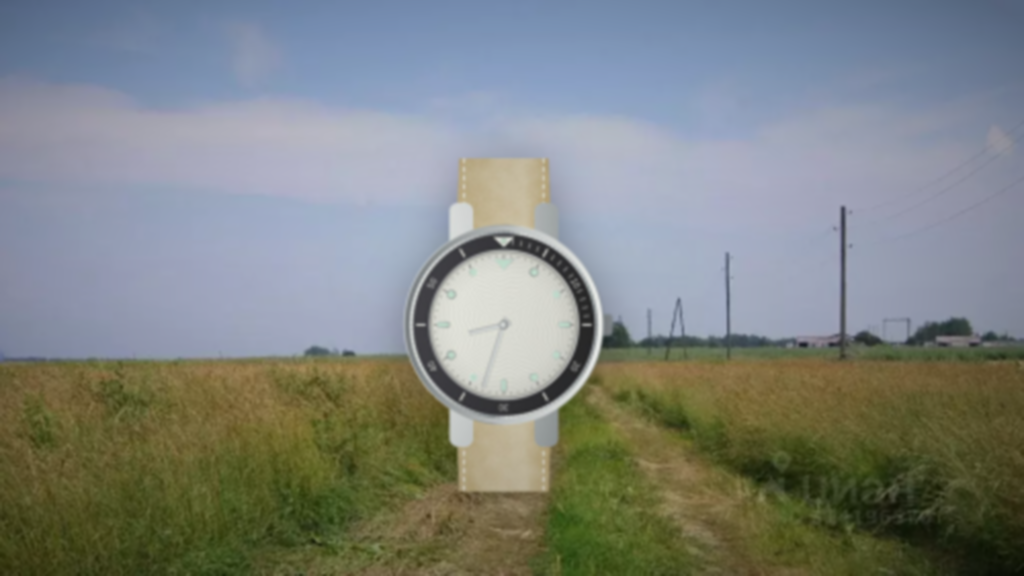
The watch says {"hour": 8, "minute": 33}
